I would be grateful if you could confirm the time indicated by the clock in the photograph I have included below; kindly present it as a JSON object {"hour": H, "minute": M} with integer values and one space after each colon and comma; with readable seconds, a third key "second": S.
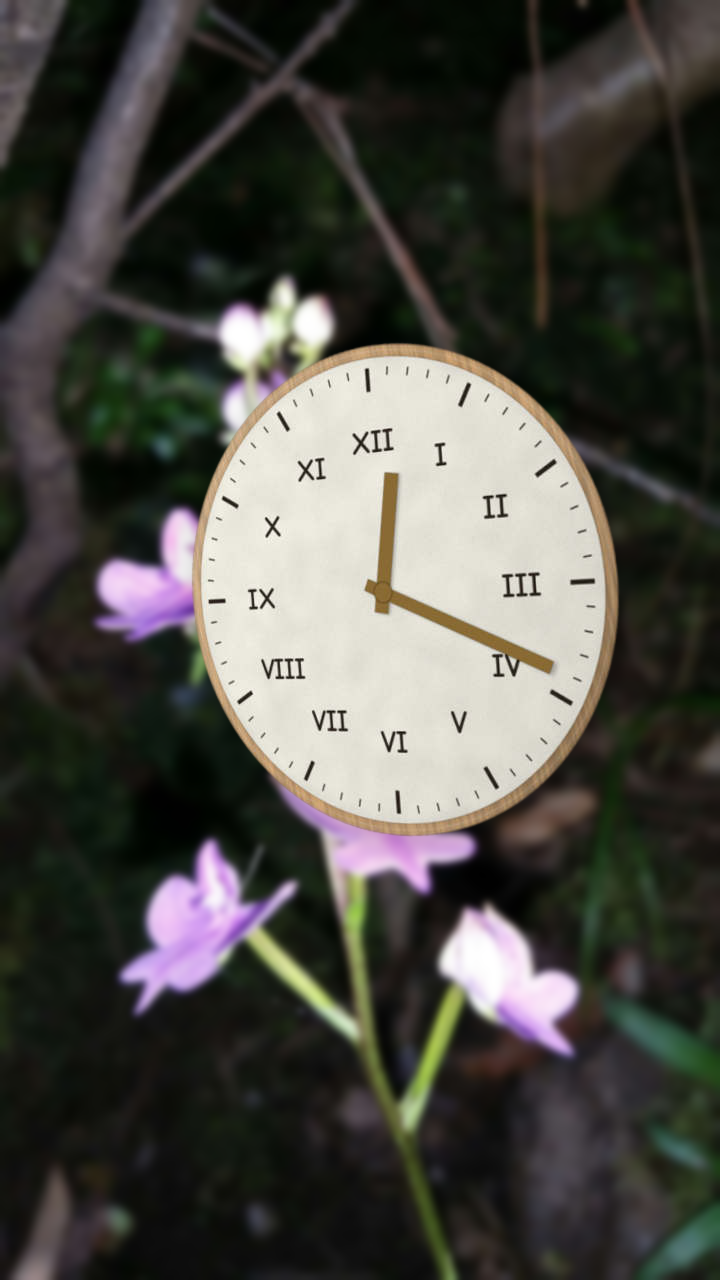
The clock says {"hour": 12, "minute": 19}
